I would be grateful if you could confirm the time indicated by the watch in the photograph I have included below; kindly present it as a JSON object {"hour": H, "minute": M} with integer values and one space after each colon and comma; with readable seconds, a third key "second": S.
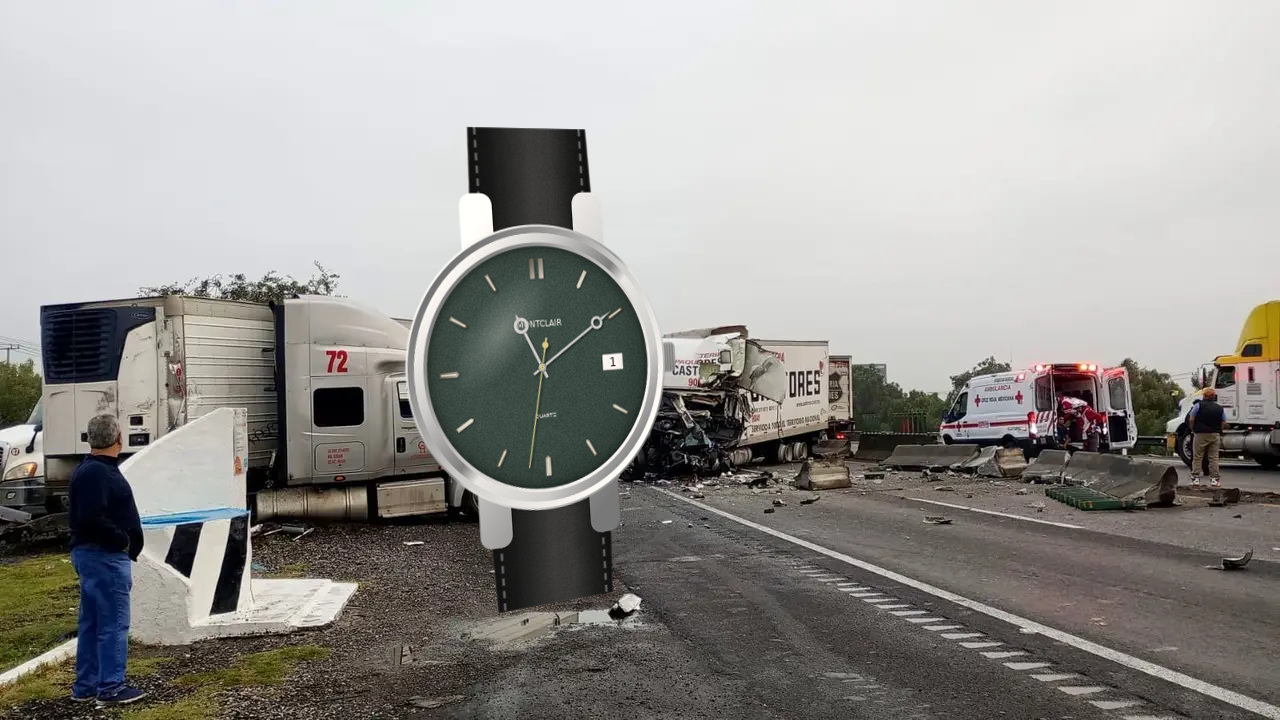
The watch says {"hour": 11, "minute": 9, "second": 32}
